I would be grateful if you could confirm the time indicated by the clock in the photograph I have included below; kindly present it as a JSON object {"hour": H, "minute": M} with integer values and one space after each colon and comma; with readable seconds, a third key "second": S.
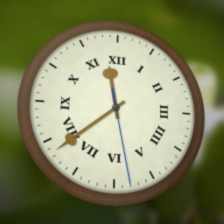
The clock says {"hour": 11, "minute": 38, "second": 28}
